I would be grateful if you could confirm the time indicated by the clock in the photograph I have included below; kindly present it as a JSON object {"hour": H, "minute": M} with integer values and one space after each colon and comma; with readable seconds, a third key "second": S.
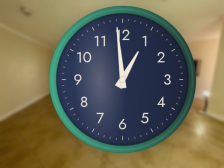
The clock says {"hour": 12, "minute": 59}
